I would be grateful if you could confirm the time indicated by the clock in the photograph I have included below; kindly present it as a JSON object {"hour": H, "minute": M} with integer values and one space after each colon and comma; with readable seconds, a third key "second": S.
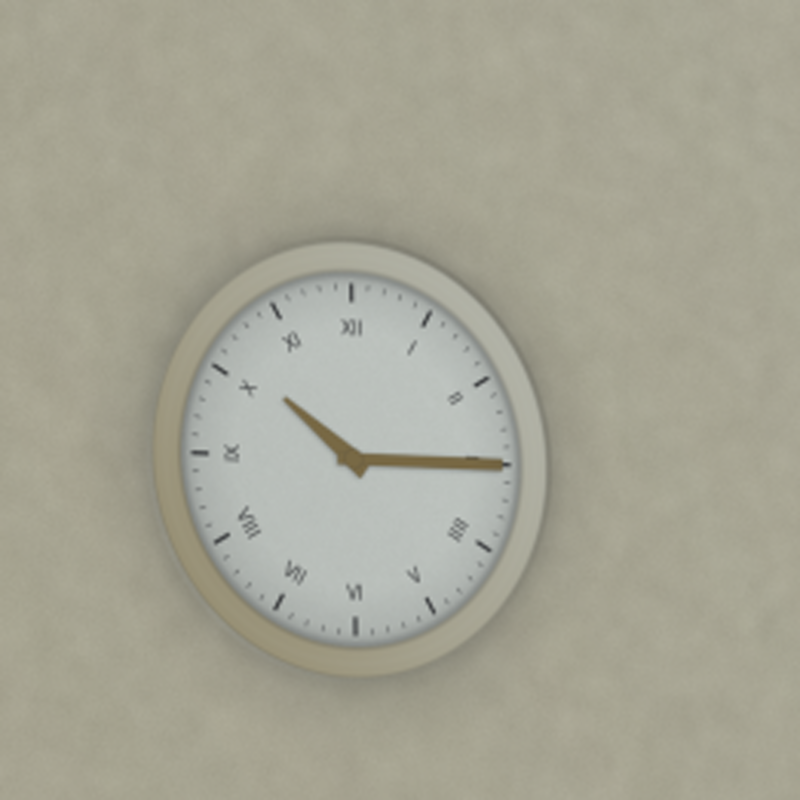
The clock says {"hour": 10, "minute": 15}
